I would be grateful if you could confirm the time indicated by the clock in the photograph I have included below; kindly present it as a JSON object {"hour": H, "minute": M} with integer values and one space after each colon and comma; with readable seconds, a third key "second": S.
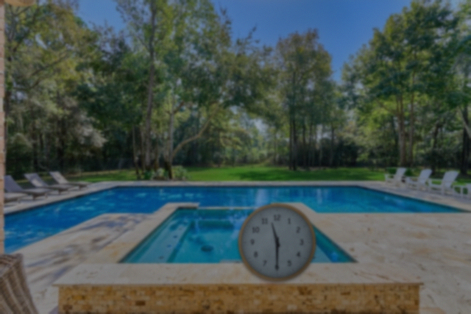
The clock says {"hour": 11, "minute": 30}
